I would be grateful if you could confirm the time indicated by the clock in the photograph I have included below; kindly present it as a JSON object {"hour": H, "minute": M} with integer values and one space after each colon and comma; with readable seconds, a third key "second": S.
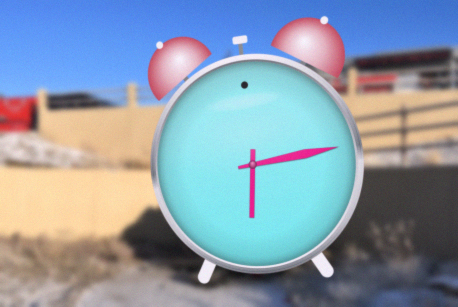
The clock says {"hour": 6, "minute": 14}
